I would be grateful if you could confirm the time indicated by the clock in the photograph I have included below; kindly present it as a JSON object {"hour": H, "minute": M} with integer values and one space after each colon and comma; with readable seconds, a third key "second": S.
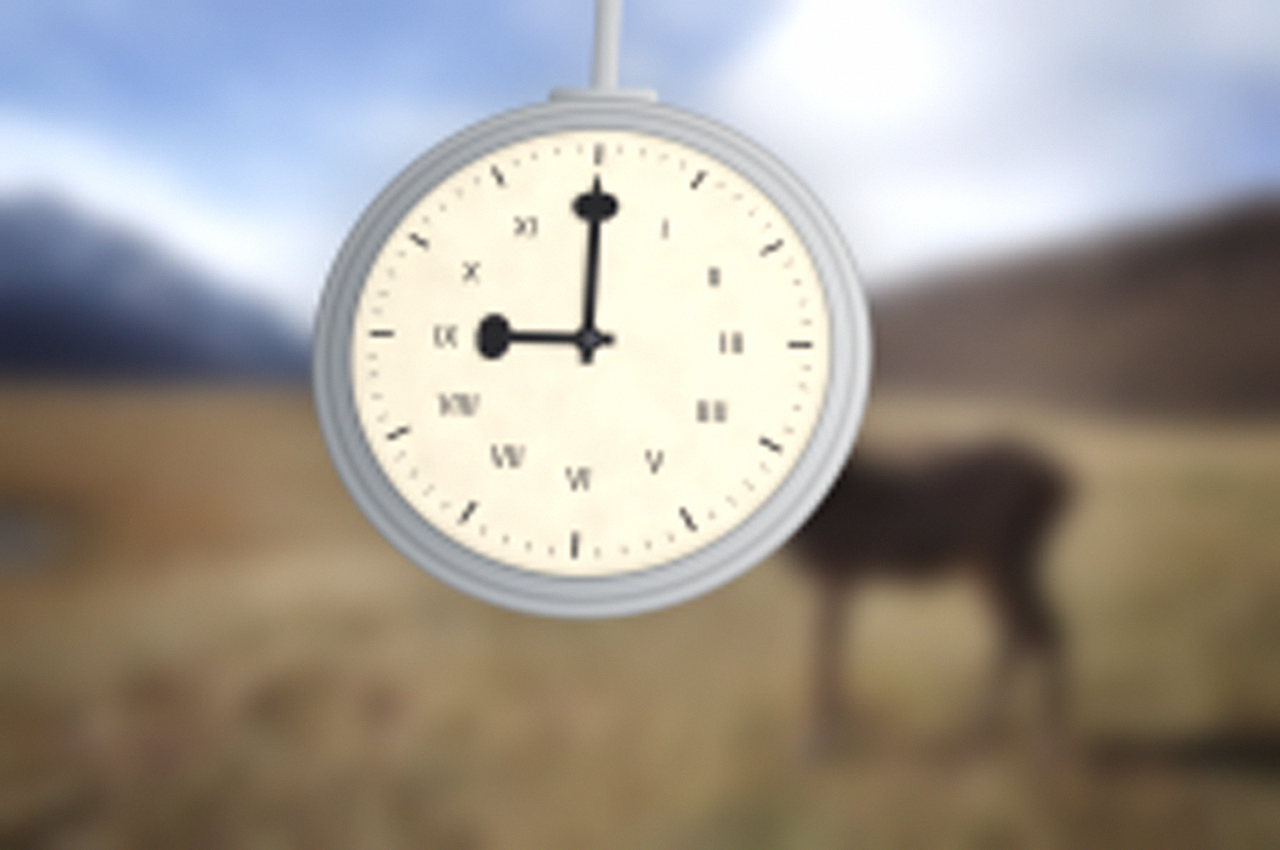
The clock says {"hour": 9, "minute": 0}
